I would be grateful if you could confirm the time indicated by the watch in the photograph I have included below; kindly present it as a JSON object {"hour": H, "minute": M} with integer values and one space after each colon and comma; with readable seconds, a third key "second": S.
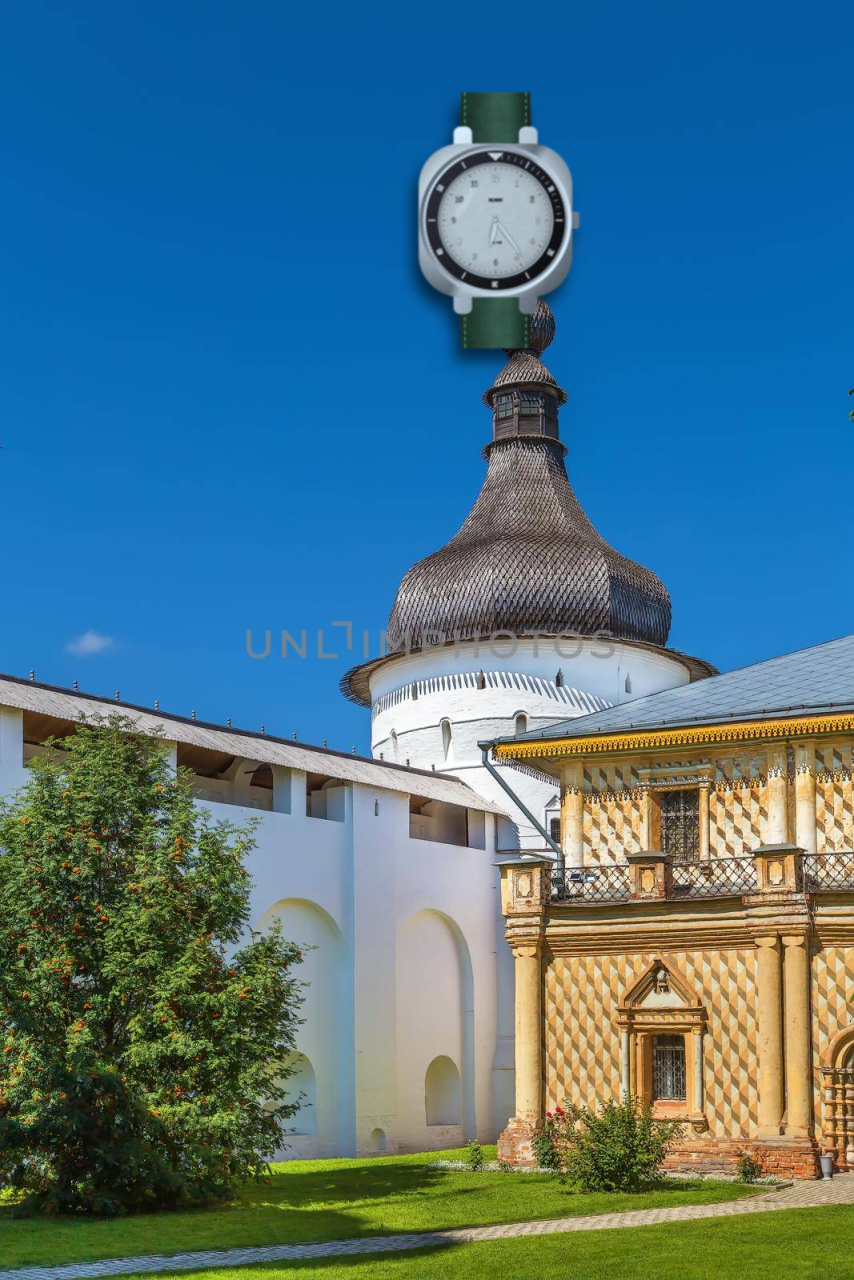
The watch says {"hour": 6, "minute": 24}
